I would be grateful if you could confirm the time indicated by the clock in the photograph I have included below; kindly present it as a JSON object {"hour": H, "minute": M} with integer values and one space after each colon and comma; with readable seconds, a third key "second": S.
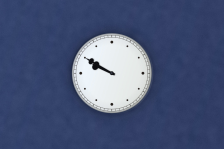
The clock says {"hour": 9, "minute": 50}
